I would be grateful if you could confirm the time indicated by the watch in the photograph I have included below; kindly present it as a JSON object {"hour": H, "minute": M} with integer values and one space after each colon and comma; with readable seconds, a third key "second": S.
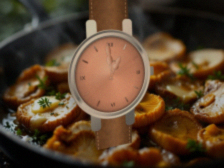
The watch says {"hour": 12, "minute": 59}
